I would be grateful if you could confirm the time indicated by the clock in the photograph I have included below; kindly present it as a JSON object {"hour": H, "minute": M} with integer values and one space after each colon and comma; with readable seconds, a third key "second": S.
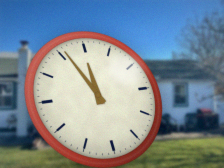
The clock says {"hour": 11, "minute": 56}
